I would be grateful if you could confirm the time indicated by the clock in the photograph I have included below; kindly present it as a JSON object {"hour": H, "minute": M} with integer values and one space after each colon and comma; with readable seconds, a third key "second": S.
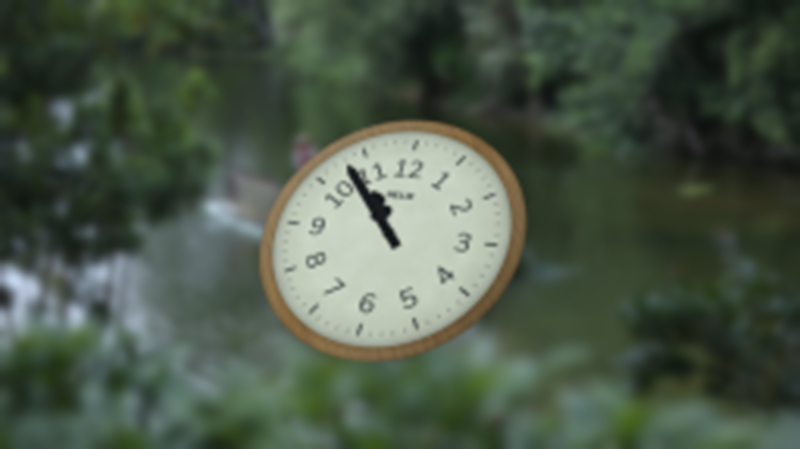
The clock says {"hour": 10, "minute": 53}
